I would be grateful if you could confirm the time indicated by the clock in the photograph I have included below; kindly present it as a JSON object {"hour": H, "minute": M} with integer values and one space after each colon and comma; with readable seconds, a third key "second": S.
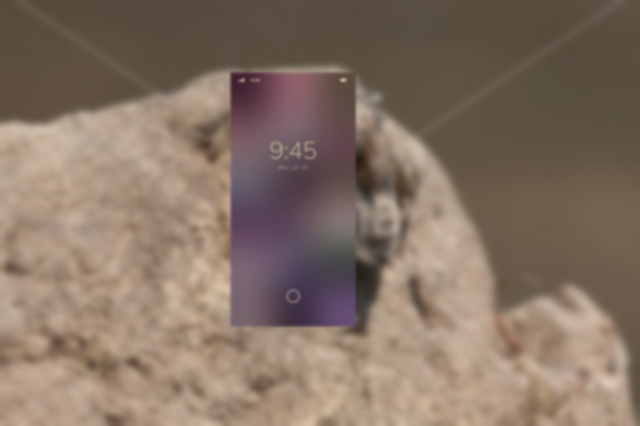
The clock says {"hour": 9, "minute": 45}
